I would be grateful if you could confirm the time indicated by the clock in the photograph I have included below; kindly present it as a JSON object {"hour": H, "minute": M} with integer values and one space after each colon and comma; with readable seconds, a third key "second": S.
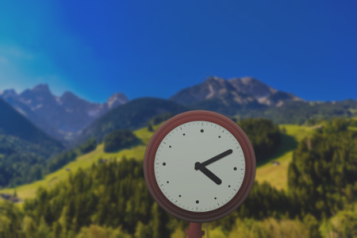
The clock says {"hour": 4, "minute": 10}
